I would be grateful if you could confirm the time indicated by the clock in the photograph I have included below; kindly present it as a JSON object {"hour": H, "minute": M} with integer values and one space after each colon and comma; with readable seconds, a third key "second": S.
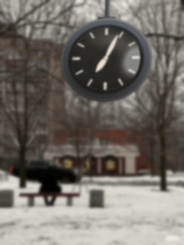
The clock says {"hour": 7, "minute": 4}
